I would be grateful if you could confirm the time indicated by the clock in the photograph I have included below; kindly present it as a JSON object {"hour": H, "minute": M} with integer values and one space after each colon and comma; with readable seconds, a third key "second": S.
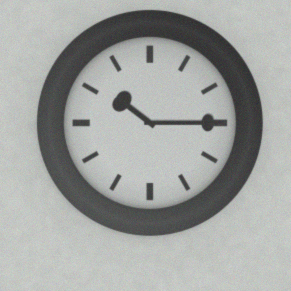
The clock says {"hour": 10, "minute": 15}
